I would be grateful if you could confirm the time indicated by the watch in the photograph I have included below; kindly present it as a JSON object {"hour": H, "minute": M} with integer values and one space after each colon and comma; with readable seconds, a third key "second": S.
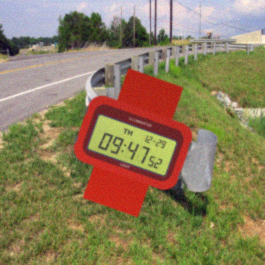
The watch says {"hour": 9, "minute": 47, "second": 52}
